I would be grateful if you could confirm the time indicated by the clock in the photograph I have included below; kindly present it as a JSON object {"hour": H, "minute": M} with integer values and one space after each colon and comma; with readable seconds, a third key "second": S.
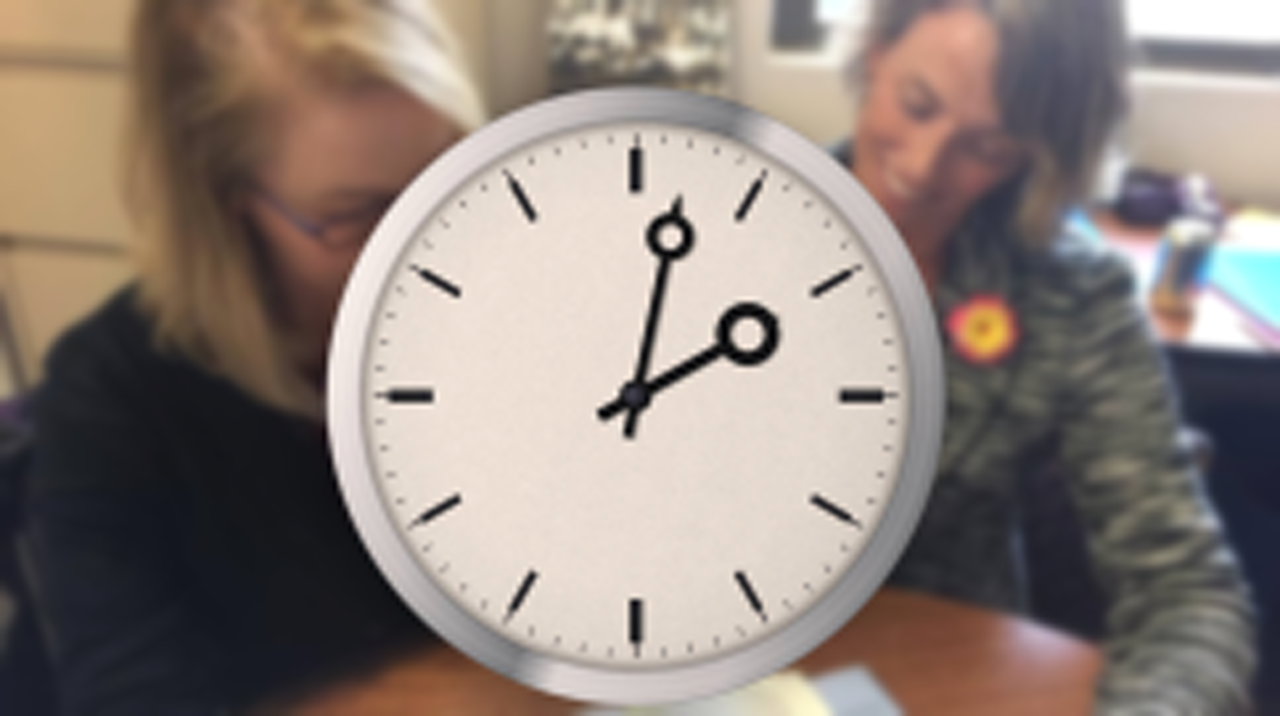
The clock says {"hour": 2, "minute": 2}
